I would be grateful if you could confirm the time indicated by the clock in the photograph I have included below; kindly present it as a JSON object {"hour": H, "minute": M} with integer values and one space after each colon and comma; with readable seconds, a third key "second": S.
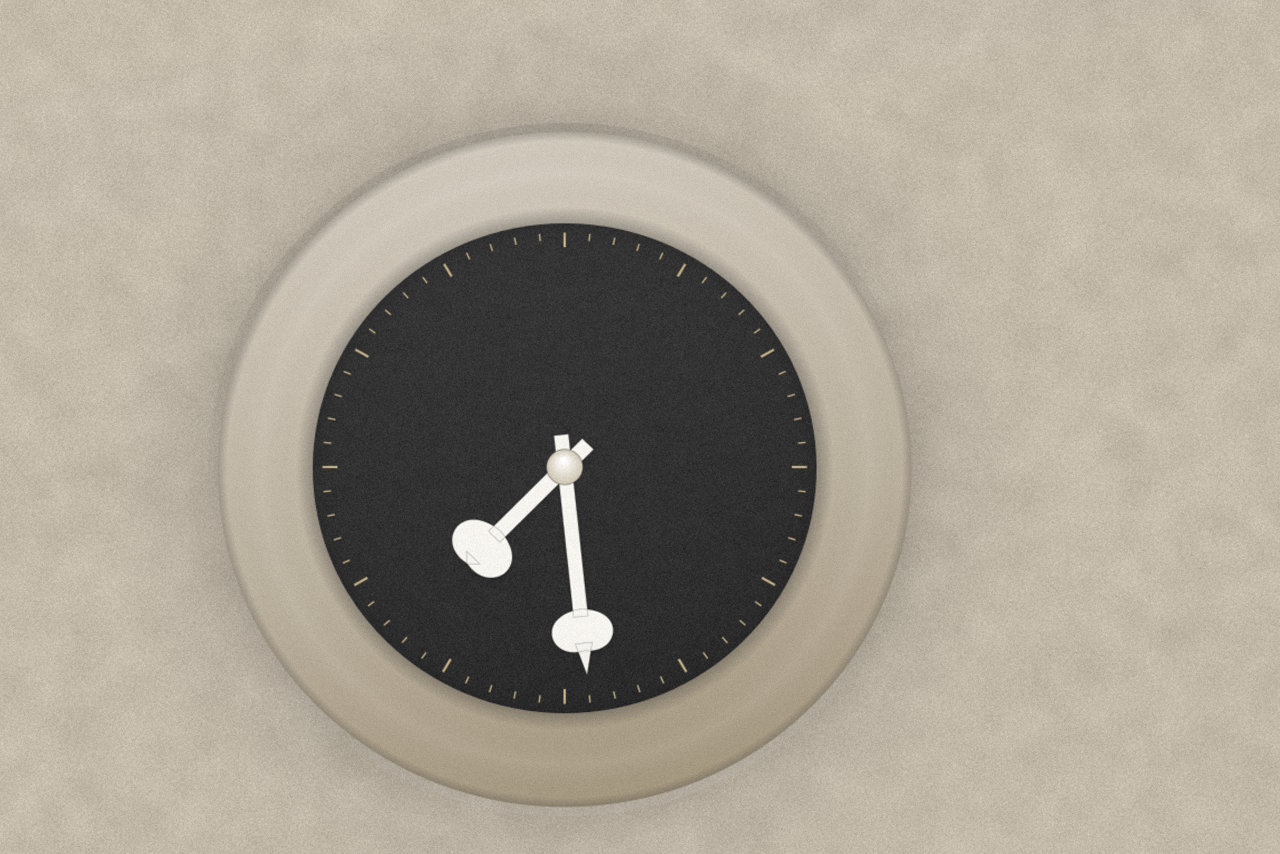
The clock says {"hour": 7, "minute": 29}
